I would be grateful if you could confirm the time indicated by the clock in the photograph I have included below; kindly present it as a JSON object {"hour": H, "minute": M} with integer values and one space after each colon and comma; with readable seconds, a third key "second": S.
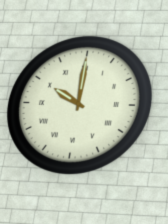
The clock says {"hour": 10, "minute": 0}
